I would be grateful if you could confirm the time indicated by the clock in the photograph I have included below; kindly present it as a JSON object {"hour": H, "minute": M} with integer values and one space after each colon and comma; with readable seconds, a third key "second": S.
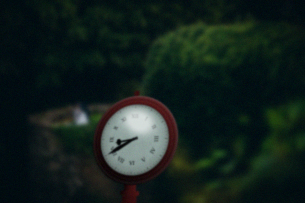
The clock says {"hour": 8, "minute": 40}
